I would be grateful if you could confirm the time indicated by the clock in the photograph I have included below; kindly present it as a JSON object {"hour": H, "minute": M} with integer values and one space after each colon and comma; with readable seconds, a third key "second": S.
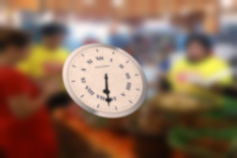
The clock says {"hour": 6, "minute": 32}
